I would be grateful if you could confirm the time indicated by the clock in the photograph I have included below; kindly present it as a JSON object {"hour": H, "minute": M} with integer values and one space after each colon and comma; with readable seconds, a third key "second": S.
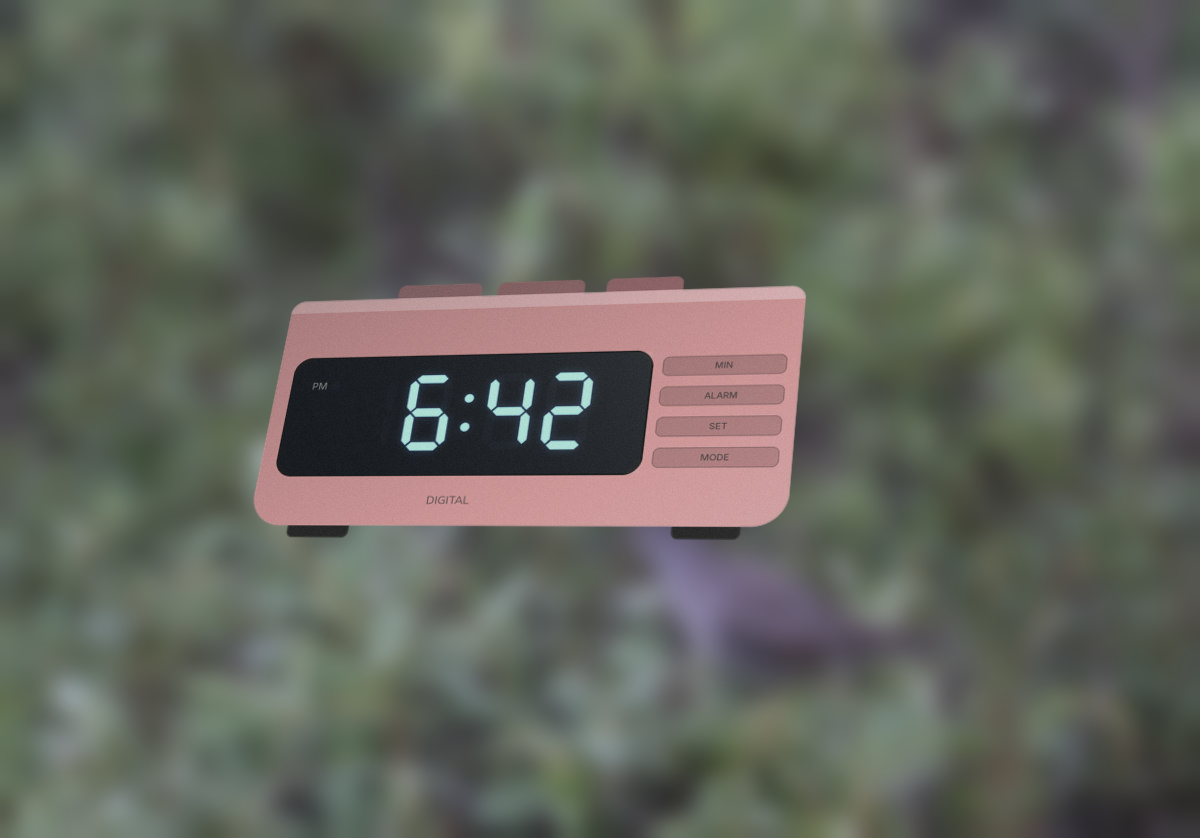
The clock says {"hour": 6, "minute": 42}
